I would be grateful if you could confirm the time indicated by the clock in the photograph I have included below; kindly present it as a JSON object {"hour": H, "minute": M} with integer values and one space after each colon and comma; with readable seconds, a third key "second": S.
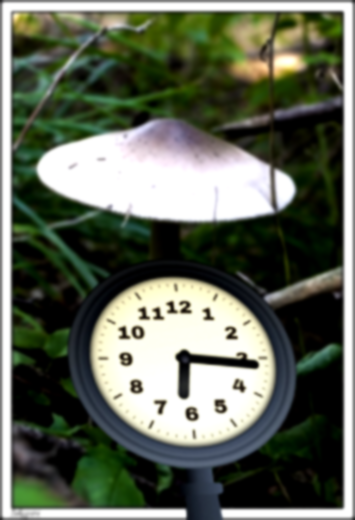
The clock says {"hour": 6, "minute": 16}
